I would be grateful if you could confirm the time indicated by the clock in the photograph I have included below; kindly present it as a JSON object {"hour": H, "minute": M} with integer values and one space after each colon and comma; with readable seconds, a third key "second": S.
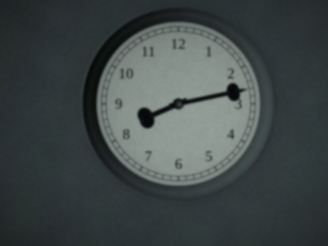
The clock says {"hour": 8, "minute": 13}
